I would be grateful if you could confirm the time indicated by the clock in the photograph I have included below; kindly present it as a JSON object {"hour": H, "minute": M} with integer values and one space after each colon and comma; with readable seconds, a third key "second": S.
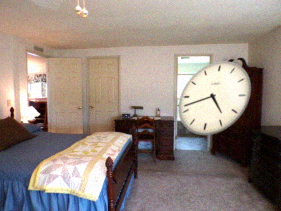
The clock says {"hour": 4, "minute": 42}
